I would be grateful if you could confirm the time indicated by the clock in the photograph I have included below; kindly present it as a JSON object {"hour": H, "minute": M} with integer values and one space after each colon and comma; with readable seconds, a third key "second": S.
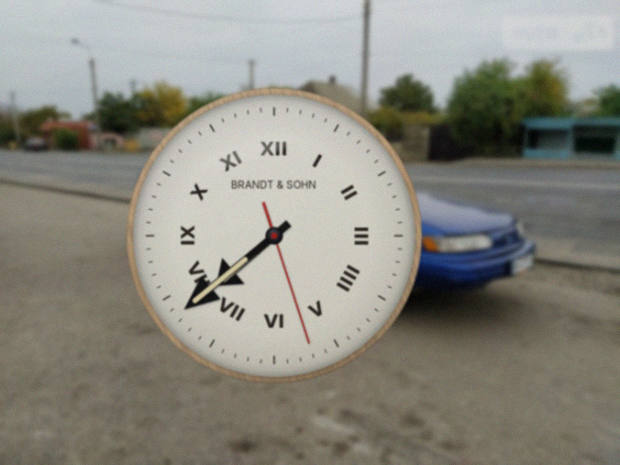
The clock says {"hour": 7, "minute": 38, "second": 27}
